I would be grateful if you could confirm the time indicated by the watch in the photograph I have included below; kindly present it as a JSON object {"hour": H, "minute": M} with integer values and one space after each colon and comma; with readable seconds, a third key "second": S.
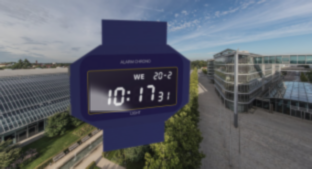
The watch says {"hour": 10, "minute": 17, "second": 31}
